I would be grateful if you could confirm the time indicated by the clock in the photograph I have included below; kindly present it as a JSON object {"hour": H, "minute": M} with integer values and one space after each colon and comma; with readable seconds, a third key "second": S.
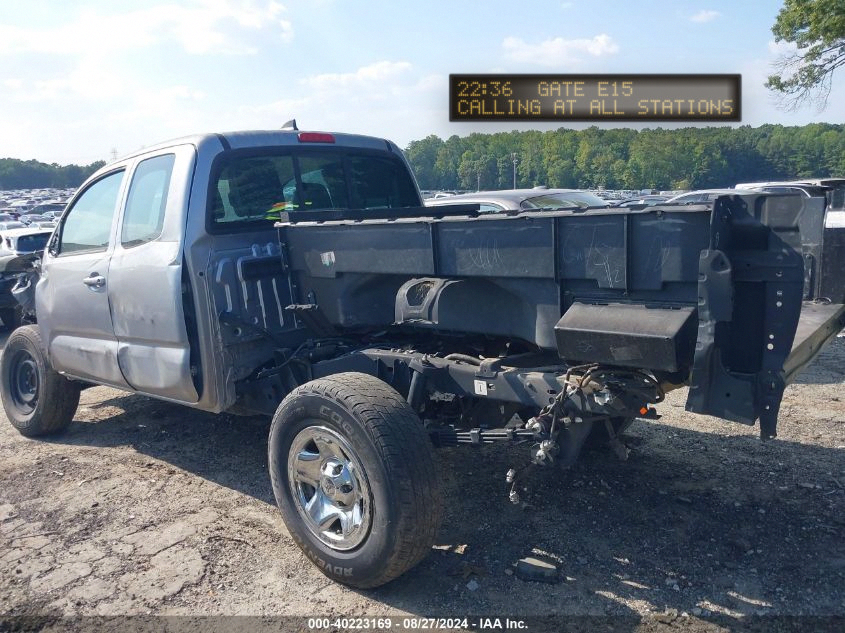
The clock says {"hour": 22, "minute": 36}
